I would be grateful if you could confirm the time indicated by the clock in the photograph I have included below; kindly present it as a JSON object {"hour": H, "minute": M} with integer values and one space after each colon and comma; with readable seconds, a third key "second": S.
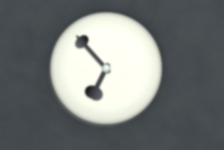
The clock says {"hour": 6, "minute": 53}
